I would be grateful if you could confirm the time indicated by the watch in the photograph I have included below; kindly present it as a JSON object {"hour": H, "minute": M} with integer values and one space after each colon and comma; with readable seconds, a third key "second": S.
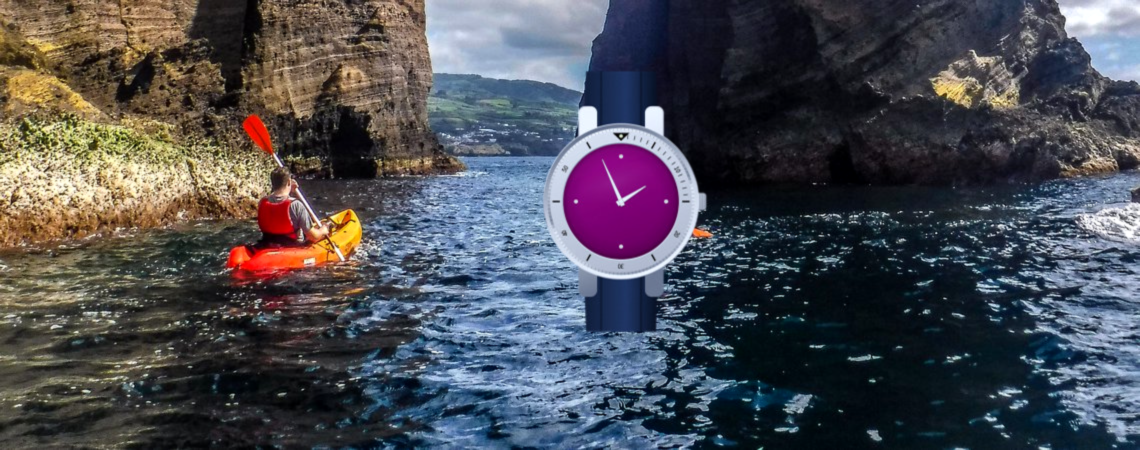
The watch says {"hour": 1, "minute": 56}
